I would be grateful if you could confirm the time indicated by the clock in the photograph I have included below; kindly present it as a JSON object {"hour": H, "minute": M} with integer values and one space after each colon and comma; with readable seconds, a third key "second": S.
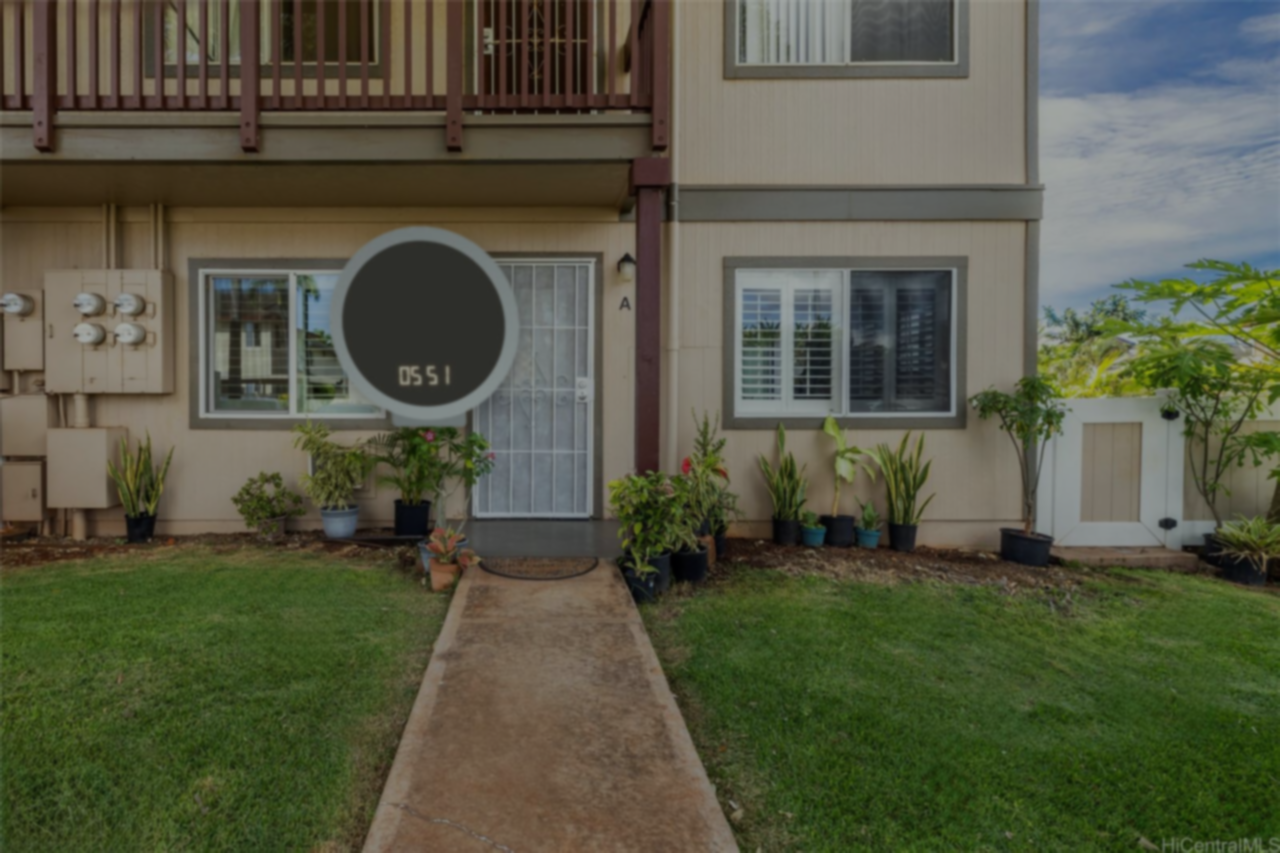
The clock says {"hour": 5, "minute": 51}
